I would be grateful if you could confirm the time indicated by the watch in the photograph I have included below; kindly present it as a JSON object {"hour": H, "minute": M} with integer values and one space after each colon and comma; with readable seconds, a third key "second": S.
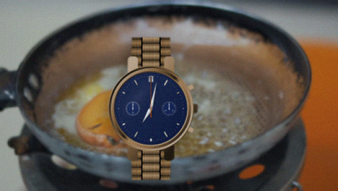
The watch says {"hour": 7, "minute": 2}
